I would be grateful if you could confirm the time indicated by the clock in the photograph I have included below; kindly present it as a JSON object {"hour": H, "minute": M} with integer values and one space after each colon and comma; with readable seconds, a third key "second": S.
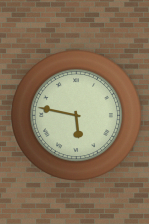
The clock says {"hour": 5, "minute": 47}
